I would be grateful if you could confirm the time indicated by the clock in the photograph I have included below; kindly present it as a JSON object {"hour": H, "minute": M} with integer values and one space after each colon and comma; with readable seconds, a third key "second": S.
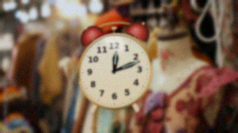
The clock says {"hour": 12, "minute": 12}
